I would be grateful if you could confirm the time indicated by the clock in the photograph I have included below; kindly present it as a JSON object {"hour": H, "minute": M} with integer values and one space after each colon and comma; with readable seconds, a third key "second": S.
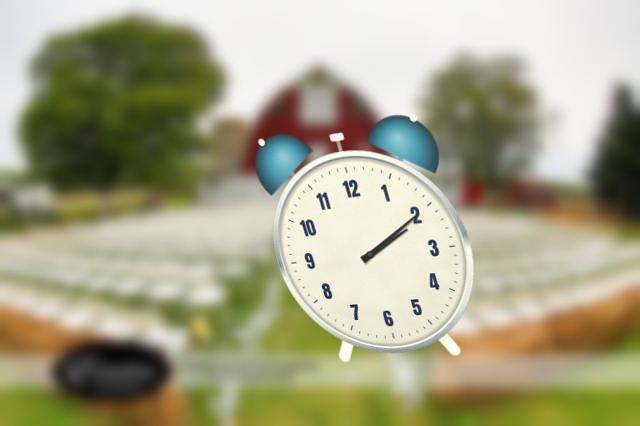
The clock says {"hour": 2, "minute": 10}
